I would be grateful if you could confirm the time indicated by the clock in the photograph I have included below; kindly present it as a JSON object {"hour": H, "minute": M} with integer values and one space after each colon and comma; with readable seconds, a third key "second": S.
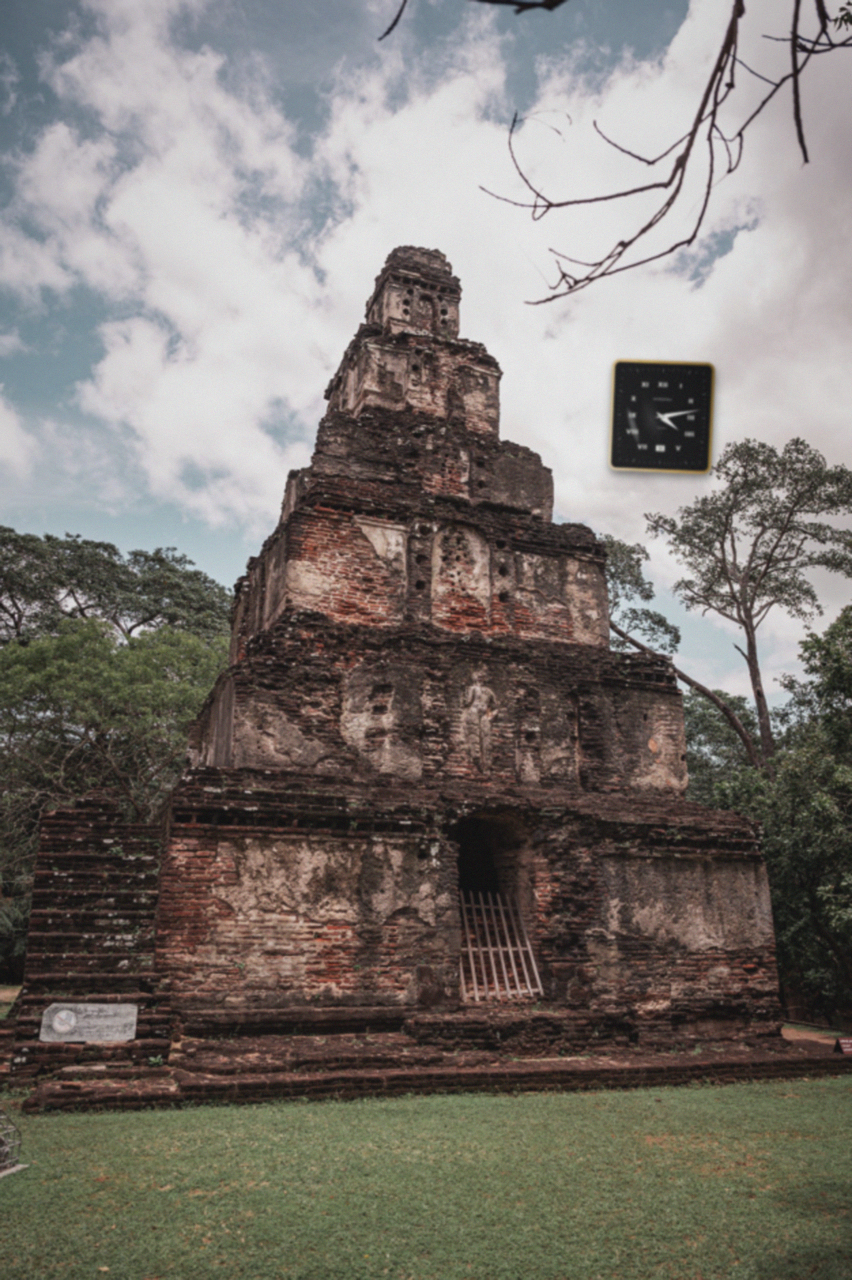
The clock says {"hour": 4, "minute": 13}
